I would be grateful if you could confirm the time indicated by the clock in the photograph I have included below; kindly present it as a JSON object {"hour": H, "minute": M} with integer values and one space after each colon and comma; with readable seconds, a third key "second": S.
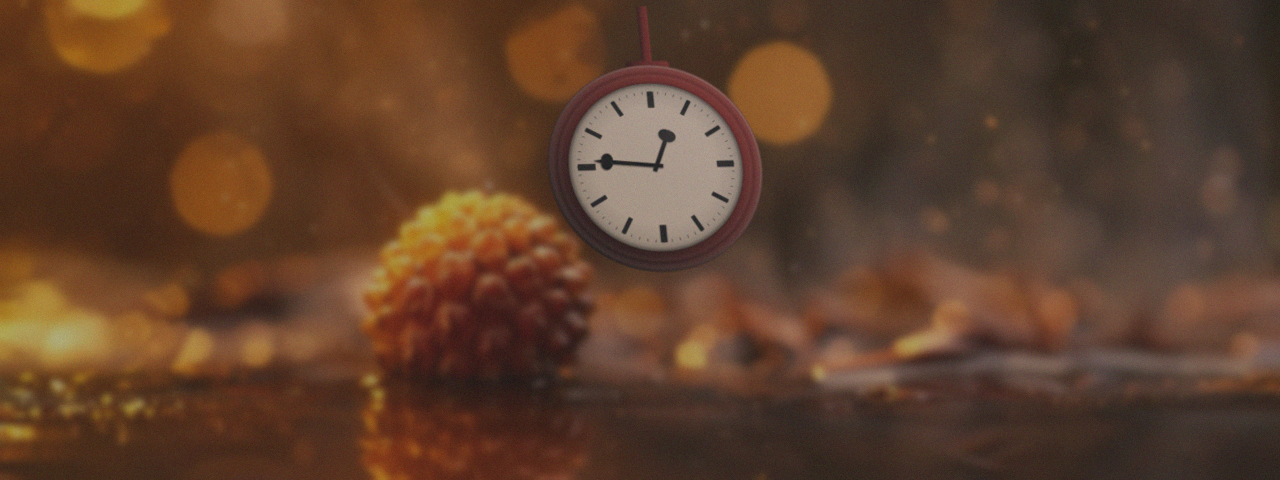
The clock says {"hour": 12, "minute": 46}
